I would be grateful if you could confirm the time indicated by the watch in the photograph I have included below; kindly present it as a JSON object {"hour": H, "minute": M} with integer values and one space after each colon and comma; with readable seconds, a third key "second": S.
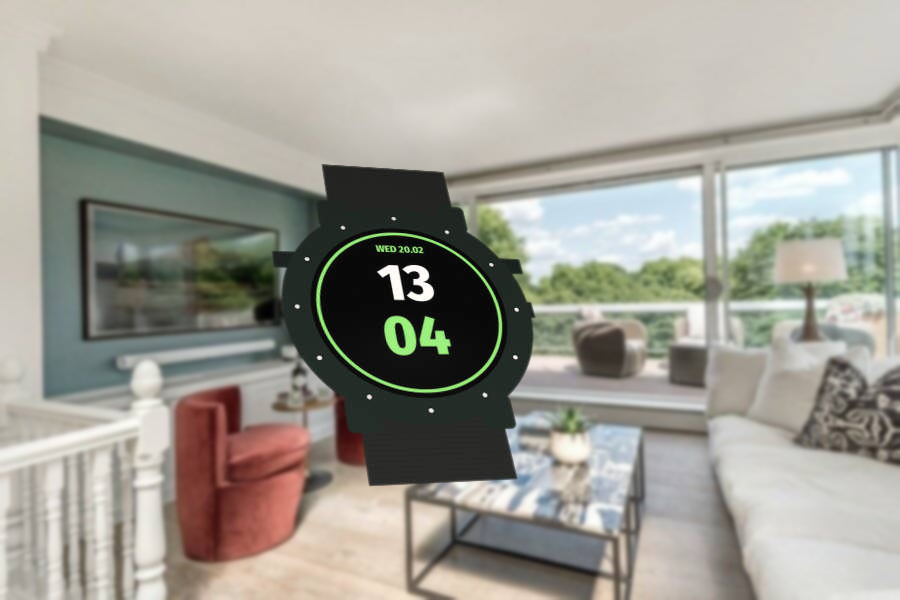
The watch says {"hour": 13, "minute": 4}
